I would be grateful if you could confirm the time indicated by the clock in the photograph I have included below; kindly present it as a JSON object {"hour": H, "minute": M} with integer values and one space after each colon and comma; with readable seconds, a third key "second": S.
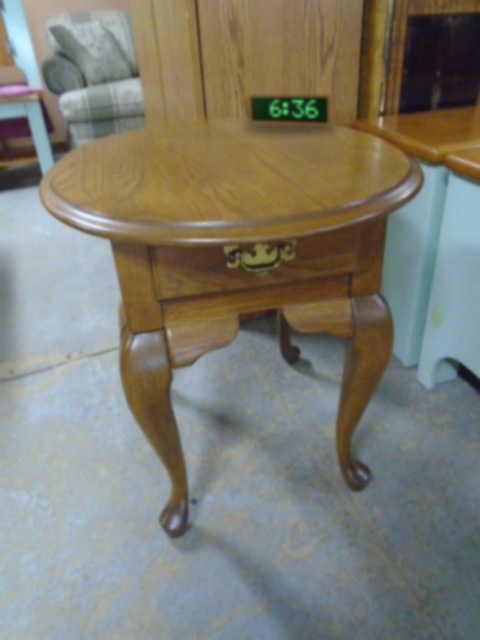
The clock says {"hour": 6, "minute": 36}
